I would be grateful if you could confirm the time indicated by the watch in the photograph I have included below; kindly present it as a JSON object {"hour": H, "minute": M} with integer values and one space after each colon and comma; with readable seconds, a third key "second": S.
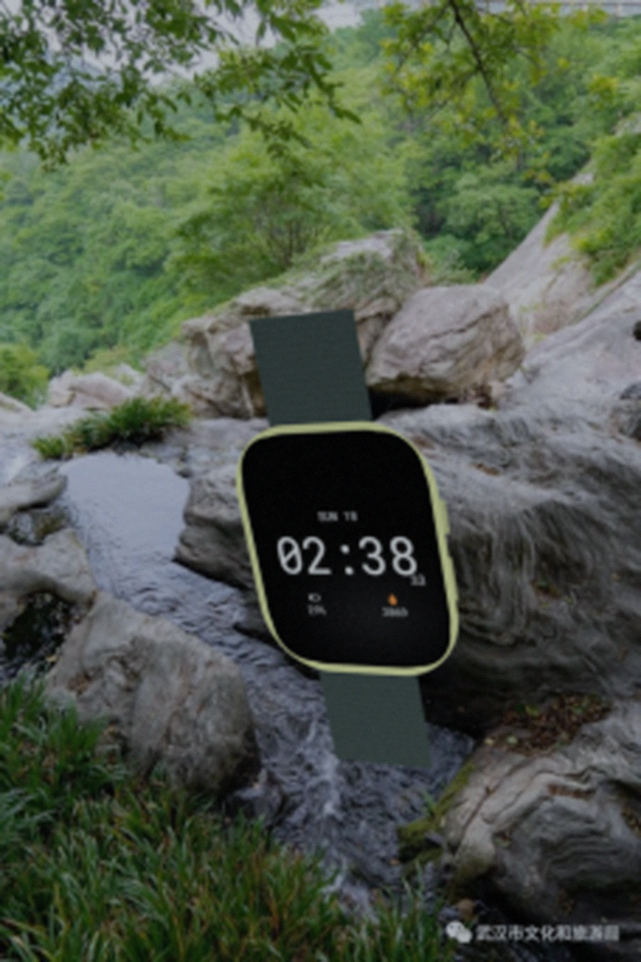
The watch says {"hour": 2, "minute": 38}
